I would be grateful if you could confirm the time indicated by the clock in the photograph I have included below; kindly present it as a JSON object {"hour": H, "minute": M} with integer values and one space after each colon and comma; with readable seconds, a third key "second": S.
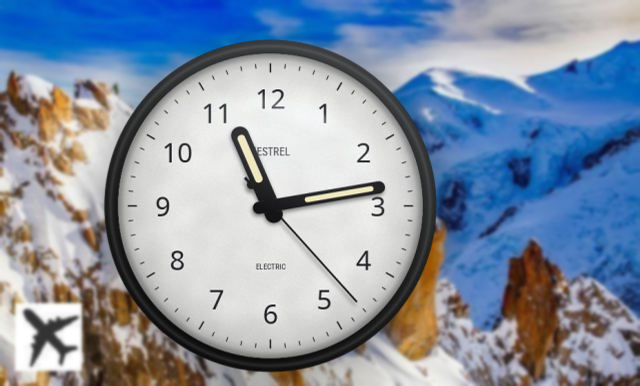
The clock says {"hour": 11, "minute": 13, "second": 23}
